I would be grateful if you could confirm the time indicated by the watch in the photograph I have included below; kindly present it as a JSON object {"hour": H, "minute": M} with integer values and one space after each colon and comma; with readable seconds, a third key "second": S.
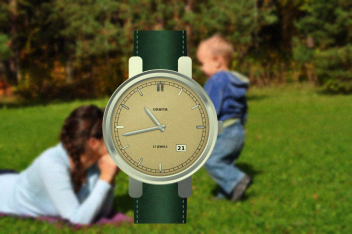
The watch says {"hour": 10, "minute": 43}
